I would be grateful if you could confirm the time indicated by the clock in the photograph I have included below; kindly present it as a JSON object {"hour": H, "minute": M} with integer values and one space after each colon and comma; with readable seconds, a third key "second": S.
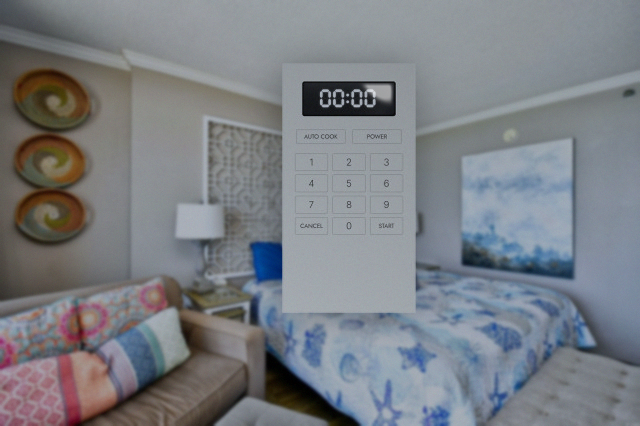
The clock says {"hour": 0, "minute": 0}
